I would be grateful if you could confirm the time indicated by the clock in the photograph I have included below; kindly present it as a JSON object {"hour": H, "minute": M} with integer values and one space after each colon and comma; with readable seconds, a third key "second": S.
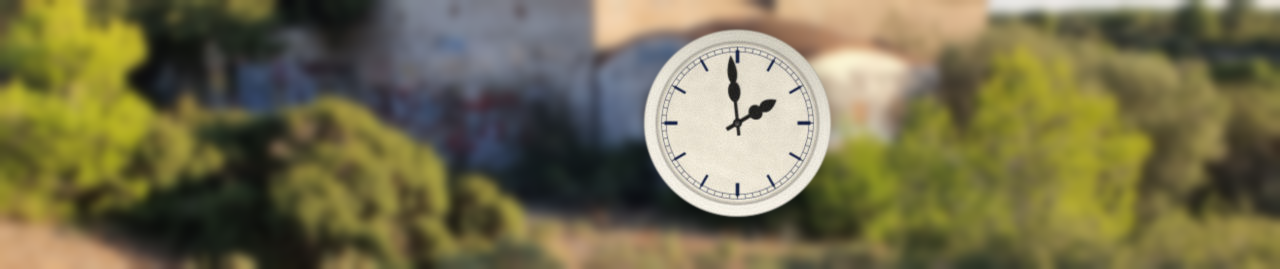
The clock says {"hour": 1, "minute": 59}
